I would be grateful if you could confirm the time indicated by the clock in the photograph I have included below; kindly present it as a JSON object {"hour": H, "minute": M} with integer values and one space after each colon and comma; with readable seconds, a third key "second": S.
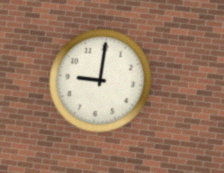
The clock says {"hour": 9, "minute": 0}
